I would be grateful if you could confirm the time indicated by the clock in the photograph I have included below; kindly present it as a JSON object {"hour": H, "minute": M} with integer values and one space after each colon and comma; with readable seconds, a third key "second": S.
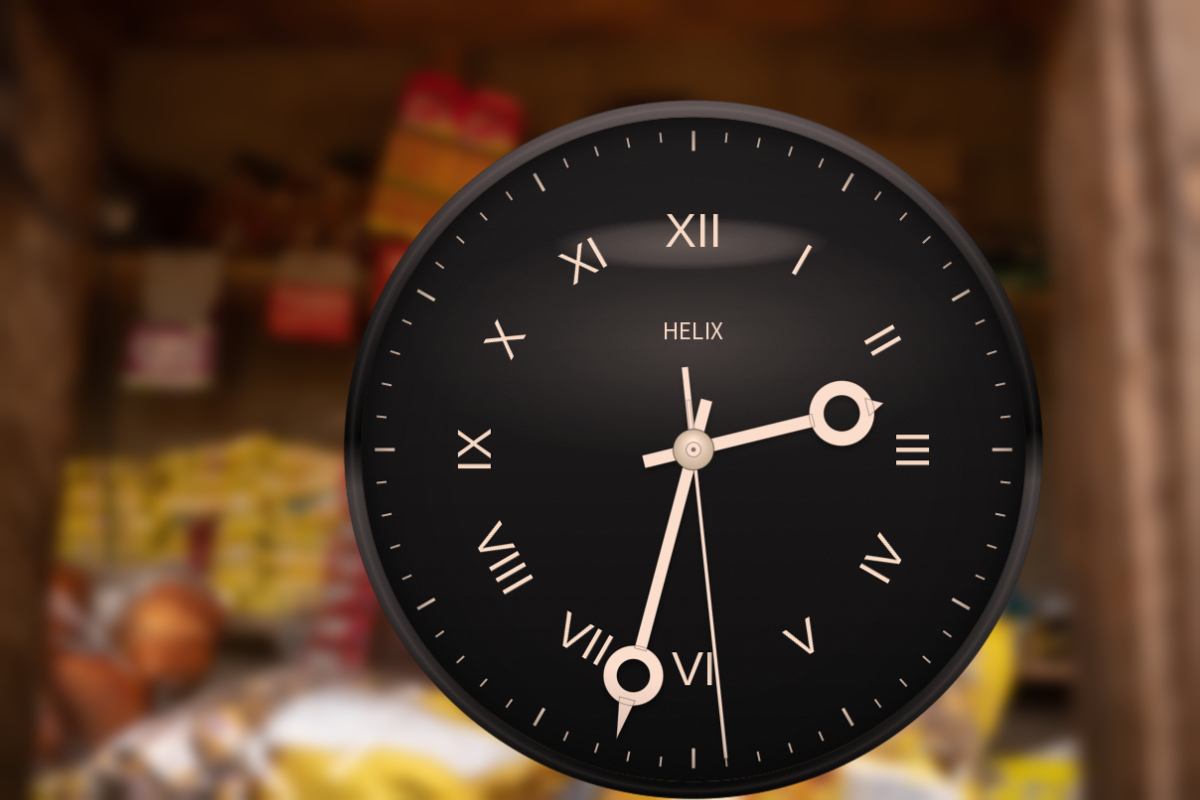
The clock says {"hour": 2, "minute": 32, "second": 29}
